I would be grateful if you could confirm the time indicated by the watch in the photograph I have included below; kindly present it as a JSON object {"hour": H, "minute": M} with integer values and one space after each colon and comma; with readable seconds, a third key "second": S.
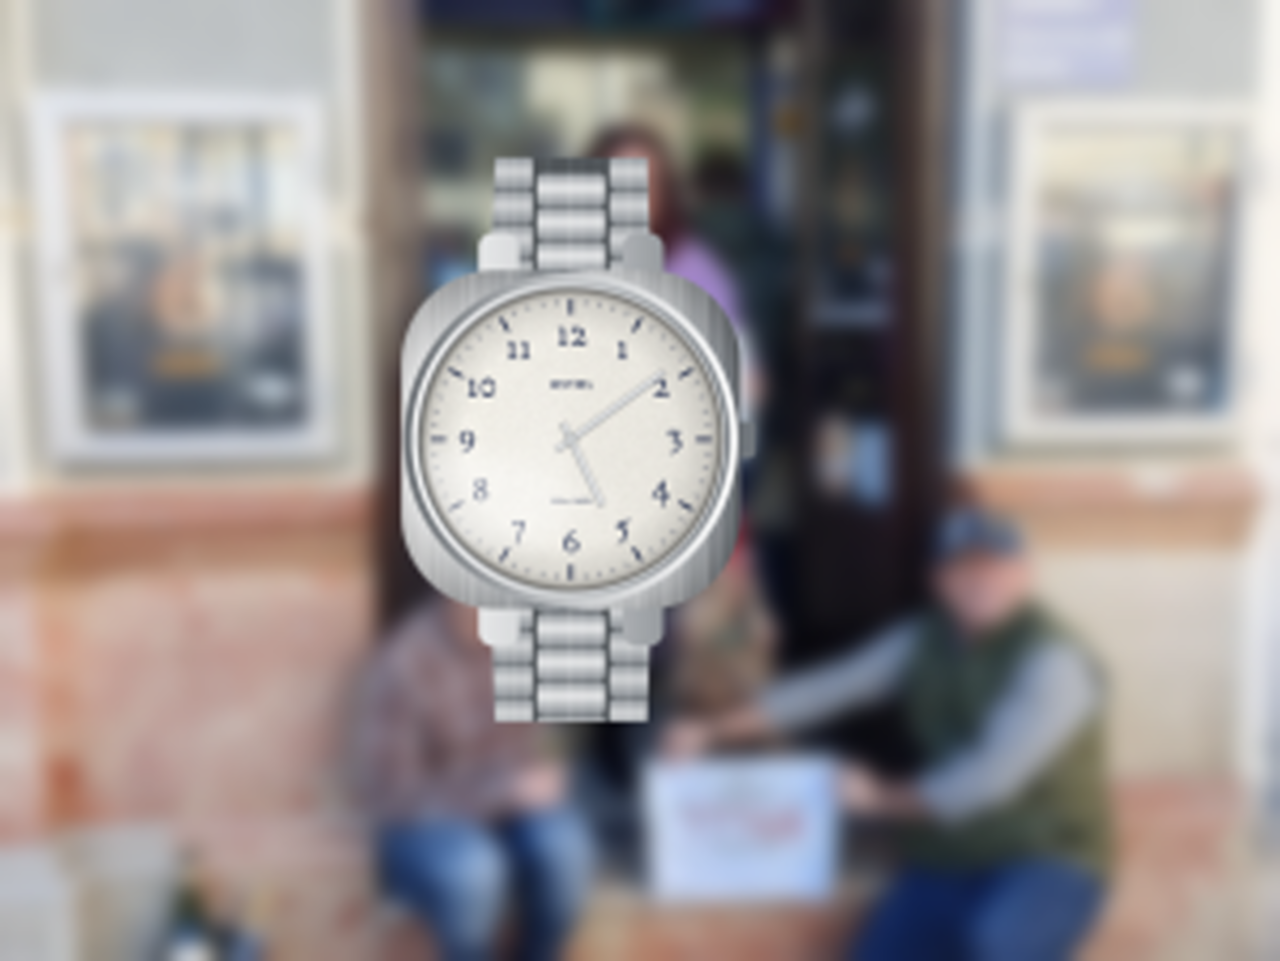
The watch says {"hour": 5, "minute": 9}
